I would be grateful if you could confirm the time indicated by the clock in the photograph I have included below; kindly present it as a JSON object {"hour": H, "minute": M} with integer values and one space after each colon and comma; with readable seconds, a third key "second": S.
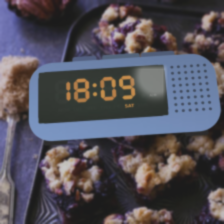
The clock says {"hour": 18, "minute": 9}
